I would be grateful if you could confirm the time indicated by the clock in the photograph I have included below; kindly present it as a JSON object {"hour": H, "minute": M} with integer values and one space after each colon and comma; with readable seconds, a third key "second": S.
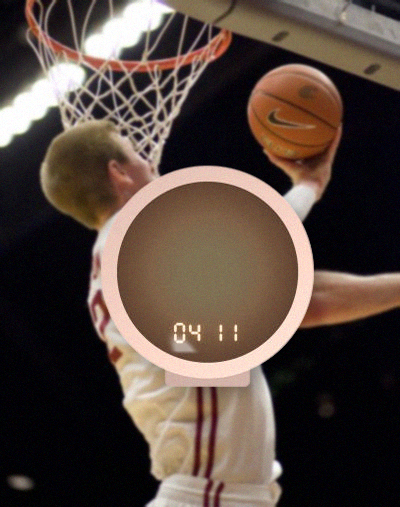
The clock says {"hour": 4, "minute": 11}
